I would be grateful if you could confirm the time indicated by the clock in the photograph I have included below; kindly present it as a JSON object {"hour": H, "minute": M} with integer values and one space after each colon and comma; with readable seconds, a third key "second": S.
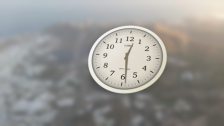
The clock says {"hour": 12, "minute": 29}
